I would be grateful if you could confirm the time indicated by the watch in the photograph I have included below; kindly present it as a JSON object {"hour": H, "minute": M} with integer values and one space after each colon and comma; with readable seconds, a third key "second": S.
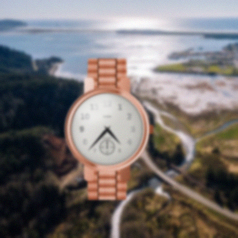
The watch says {"hour": 4, "minute": 37}
